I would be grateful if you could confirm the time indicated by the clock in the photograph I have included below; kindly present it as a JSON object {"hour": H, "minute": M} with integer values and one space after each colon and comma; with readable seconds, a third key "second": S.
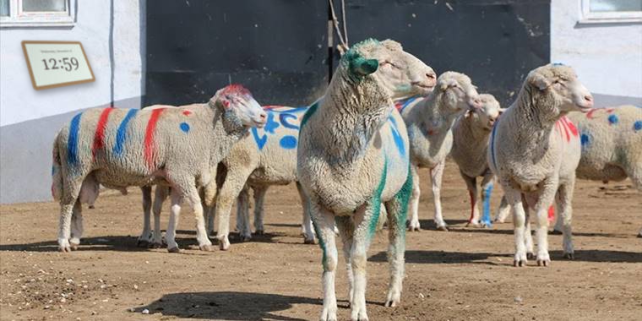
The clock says {"hour": 12, "minute": 59}
